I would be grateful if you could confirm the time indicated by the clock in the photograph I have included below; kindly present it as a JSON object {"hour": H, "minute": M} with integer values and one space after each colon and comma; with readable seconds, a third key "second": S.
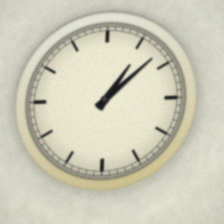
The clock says {"hour": 1, "minute": 8}
